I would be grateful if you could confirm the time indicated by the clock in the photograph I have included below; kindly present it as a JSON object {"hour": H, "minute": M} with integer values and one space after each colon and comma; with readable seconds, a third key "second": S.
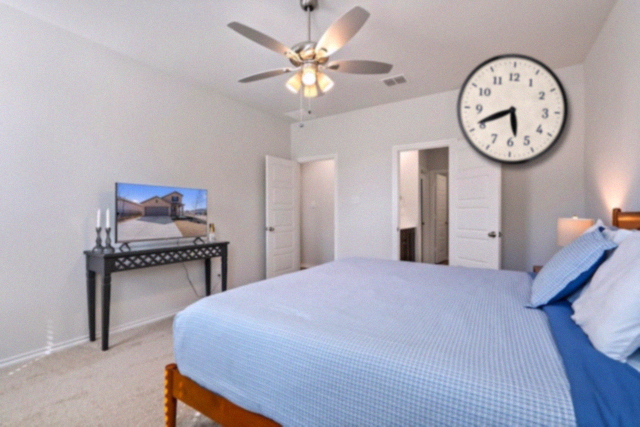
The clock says {"hour": 5, "minute": 41}
